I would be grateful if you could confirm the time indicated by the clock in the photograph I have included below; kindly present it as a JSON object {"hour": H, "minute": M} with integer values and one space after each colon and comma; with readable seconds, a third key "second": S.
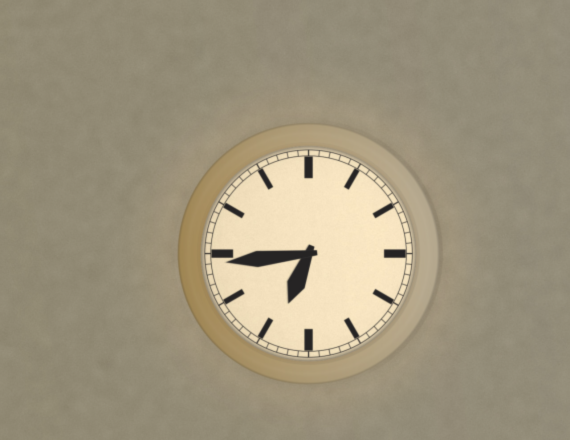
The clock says {"hour": 6, "minute": 44}
